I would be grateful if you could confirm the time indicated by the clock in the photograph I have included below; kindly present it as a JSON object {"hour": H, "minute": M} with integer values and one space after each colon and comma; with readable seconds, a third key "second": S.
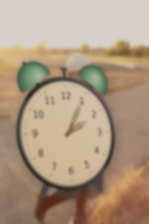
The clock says {"hour": 2, "minute": 5}
